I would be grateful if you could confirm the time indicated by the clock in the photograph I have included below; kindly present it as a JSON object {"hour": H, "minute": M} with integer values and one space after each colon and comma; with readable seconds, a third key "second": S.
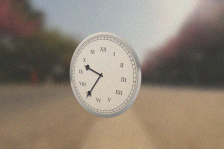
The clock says {"hour": 9, "minute": 35}
